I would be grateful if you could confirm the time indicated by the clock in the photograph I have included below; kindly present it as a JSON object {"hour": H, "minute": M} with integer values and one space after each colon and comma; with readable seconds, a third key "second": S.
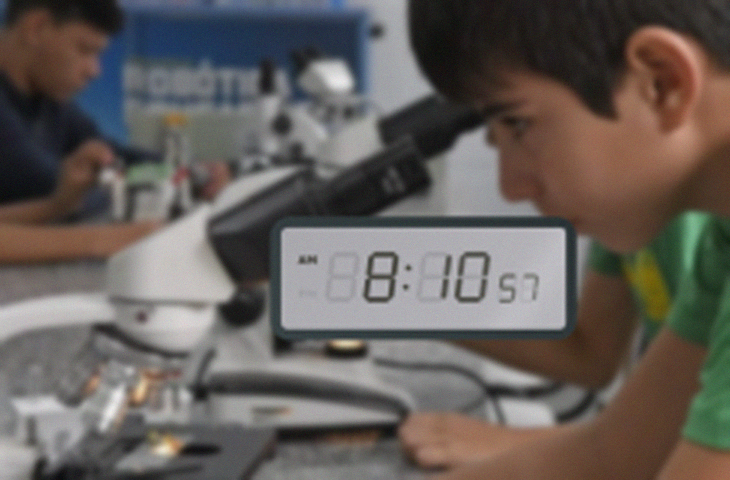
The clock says {"hour": 8, "minute": 10, "second": 57}
